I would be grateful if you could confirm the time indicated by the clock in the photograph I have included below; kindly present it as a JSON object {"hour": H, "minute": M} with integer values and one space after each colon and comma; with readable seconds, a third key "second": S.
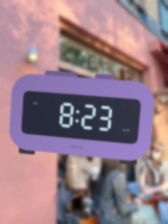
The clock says {"hour": 8, "minute": 23}
